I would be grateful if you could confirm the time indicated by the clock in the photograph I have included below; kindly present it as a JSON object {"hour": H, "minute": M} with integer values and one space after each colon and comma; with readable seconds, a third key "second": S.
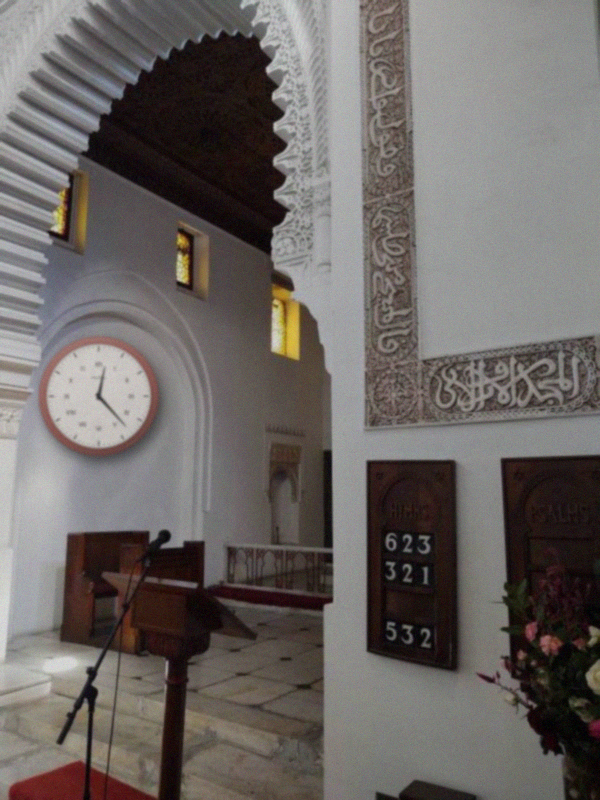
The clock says {"hour": 12, "minute": 23}
